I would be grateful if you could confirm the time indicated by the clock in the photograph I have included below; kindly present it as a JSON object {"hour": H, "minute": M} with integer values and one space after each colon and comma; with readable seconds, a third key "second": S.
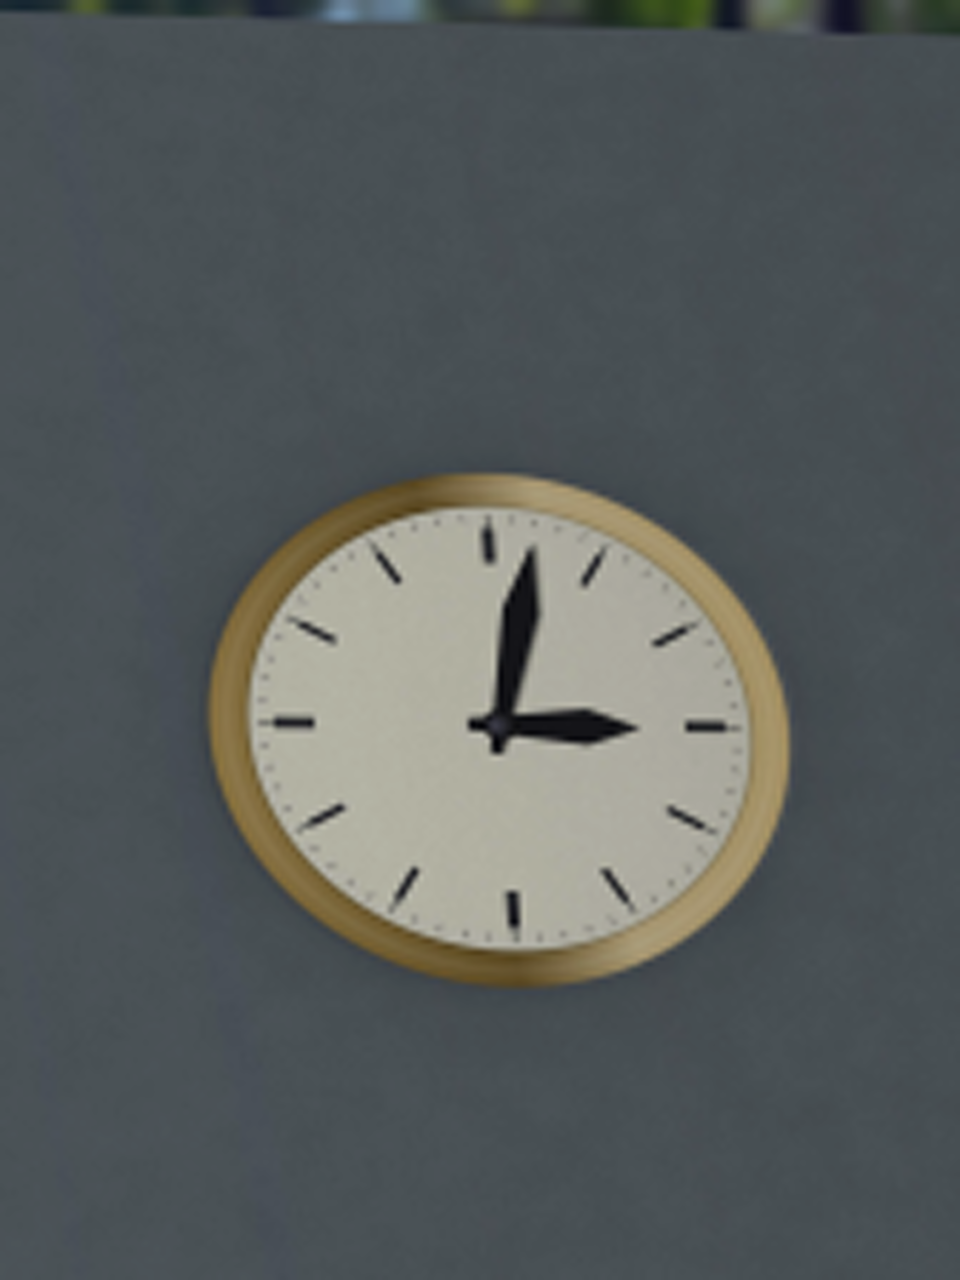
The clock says {"hour": 3, "minute": 2}
